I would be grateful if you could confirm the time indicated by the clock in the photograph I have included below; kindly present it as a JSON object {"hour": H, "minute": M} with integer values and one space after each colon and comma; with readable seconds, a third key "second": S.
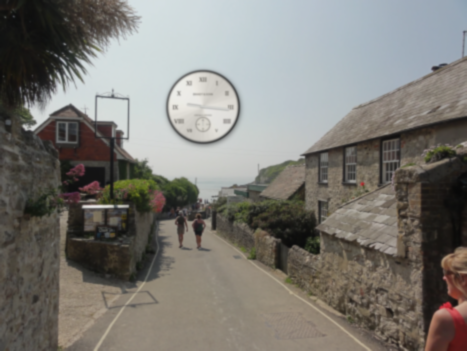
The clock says {"hour": 9, "minute": 16}
